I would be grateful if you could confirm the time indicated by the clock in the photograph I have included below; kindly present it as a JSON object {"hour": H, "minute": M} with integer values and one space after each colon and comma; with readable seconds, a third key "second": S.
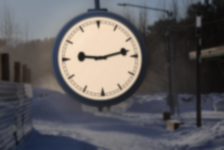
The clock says {"hour": 9, "minute": 13}
